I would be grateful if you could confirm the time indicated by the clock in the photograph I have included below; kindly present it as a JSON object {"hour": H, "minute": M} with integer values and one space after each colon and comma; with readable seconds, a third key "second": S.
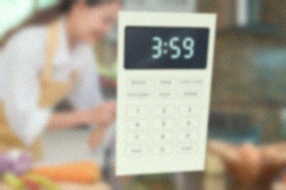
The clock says {"hour": 3, "minute": 59}
